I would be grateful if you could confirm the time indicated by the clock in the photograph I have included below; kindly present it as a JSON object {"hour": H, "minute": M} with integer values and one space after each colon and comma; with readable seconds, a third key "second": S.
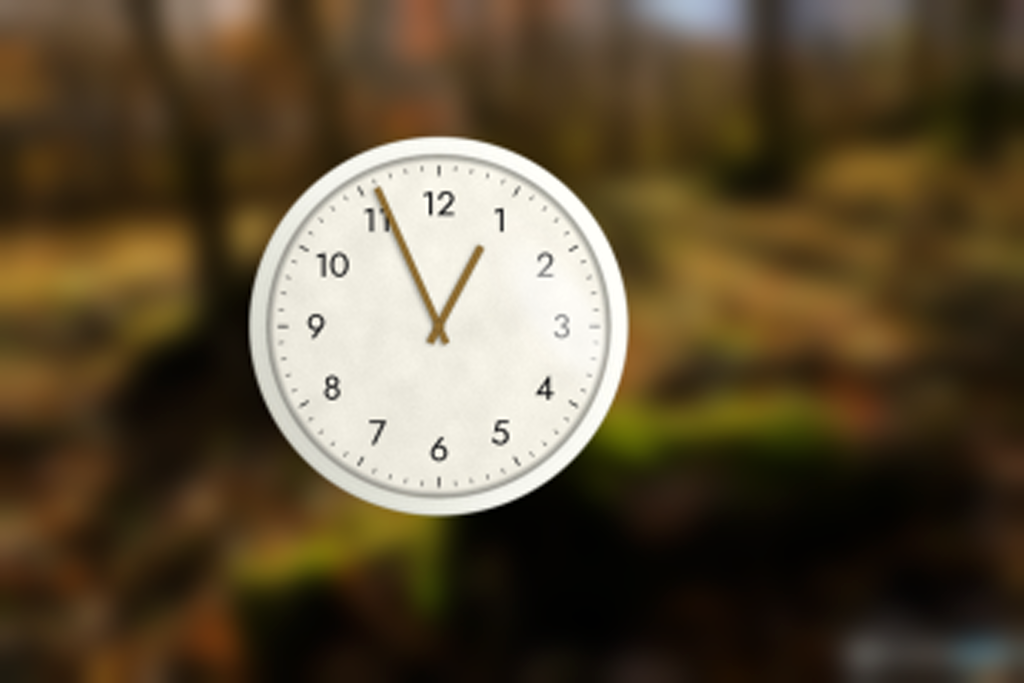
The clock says {"hour": 12, "minute": 56}
